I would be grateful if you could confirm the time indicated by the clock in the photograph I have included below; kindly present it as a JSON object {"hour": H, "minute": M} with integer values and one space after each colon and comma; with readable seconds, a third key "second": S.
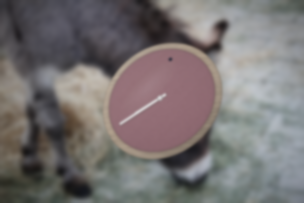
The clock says {"hour": 7, "minute": 38}
